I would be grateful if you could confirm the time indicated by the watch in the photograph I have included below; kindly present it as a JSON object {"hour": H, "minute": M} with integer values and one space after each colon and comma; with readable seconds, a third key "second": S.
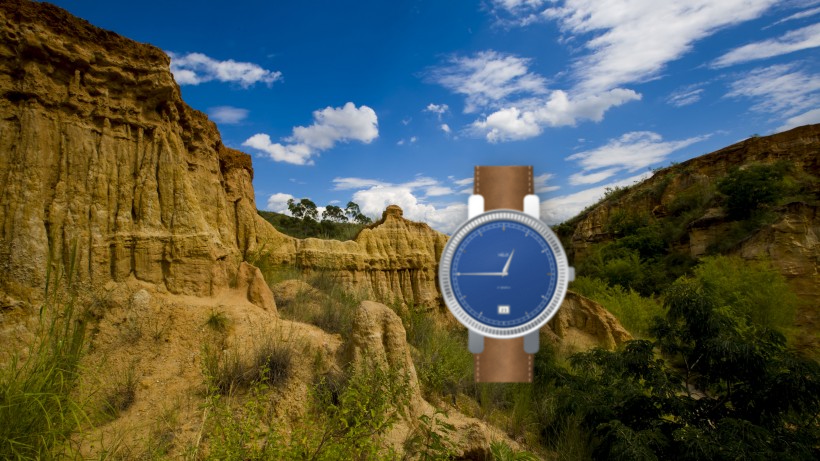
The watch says {"hour": 12, "minute": 45}
